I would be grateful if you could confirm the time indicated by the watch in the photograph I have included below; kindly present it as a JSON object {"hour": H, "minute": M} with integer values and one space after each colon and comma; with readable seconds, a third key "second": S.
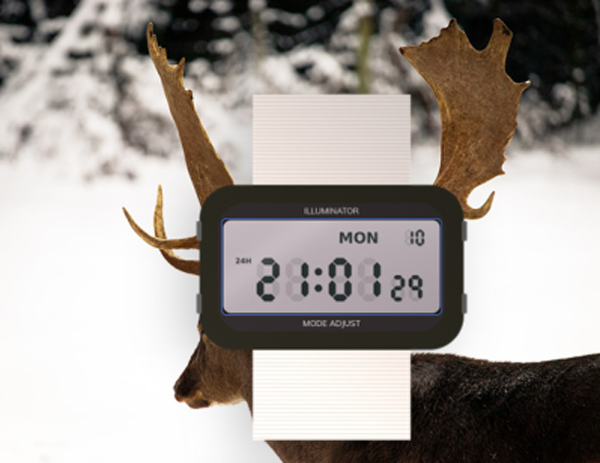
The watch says {"hour": 21, "minute": 1, "second": 29}
